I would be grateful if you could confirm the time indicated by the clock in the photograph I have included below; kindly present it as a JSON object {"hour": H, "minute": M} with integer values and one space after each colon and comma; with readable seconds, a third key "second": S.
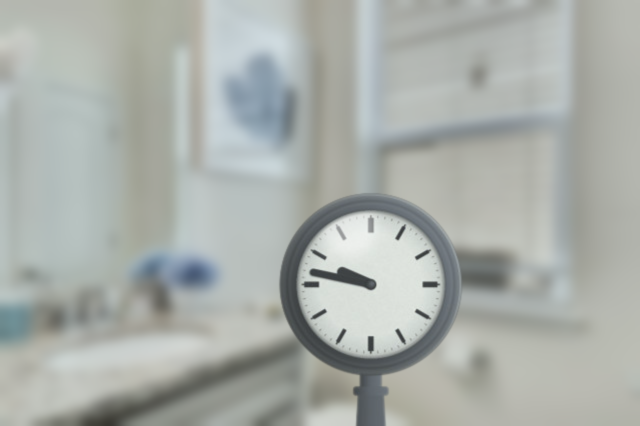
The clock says {"hour": 9, "minute": 47}
